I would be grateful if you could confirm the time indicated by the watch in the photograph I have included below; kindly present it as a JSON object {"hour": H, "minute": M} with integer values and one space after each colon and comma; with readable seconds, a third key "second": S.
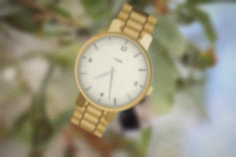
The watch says {"hour": 7, "minute": 27}
